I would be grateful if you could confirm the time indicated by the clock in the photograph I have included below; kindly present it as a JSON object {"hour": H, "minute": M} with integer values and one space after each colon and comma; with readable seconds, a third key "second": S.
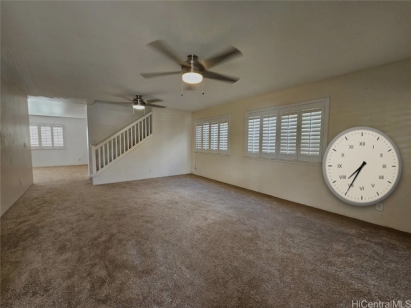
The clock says {"hour": 7, "minute": 35}
